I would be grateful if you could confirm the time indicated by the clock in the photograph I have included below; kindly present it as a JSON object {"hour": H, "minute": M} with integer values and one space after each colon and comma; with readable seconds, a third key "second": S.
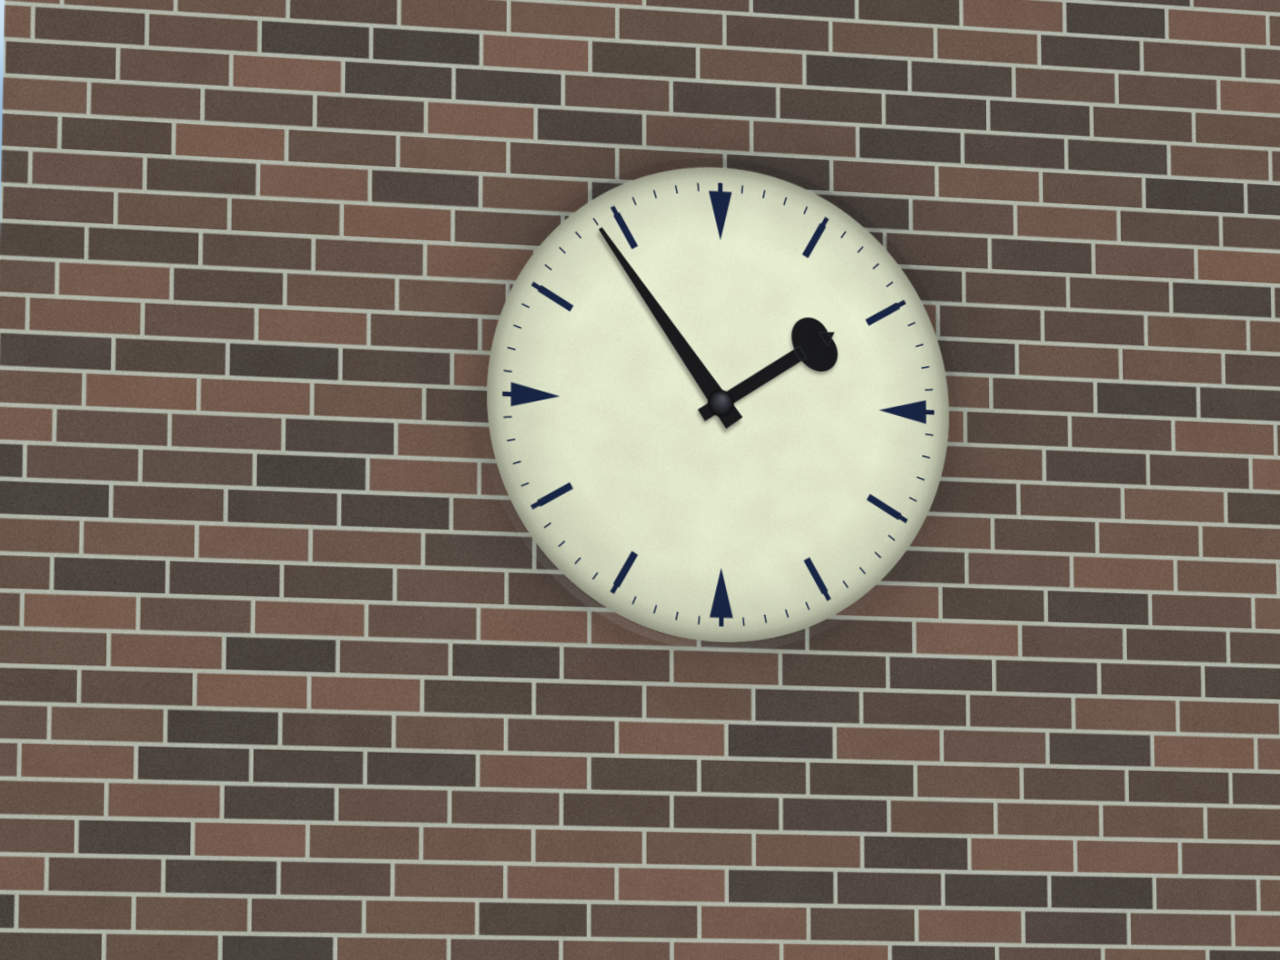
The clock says {"hour": 1, "minute": 54}
